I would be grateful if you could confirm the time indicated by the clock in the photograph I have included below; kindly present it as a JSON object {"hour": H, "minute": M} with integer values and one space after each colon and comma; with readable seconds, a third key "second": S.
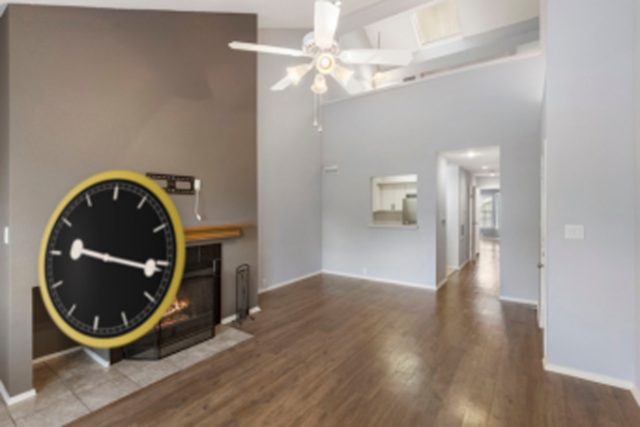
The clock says {"hour": 9, "minute": 16}
